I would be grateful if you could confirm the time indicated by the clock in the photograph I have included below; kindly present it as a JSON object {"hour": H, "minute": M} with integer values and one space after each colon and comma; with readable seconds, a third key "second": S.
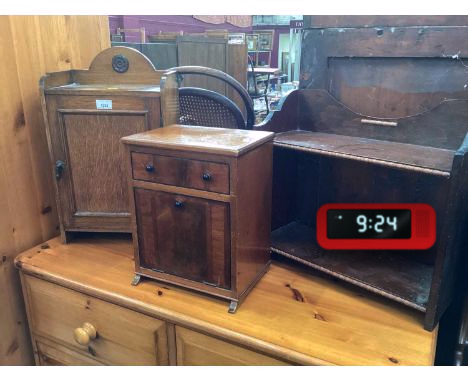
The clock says {"hour": 9, "minute": 24}
